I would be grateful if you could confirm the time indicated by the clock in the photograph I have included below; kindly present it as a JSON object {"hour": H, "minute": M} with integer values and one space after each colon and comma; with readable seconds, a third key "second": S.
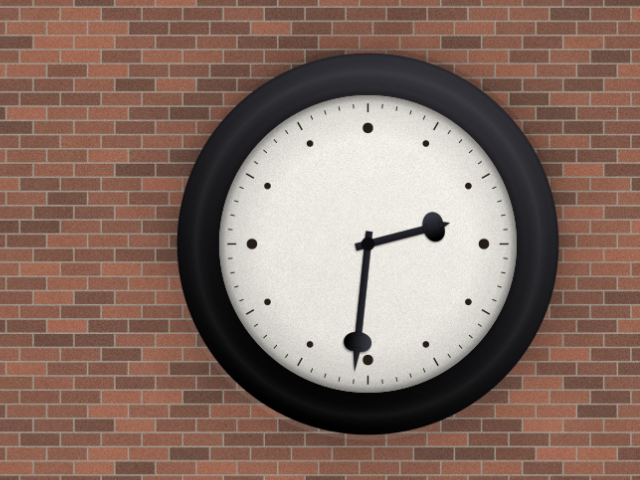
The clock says {"hour": 2, "minute": 31}
